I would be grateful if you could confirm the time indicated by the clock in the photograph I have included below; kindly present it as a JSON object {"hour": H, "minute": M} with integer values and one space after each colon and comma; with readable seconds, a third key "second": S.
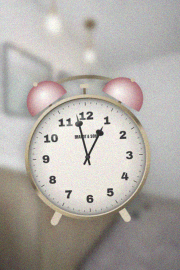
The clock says {"hour": 12, "minute": 58}
